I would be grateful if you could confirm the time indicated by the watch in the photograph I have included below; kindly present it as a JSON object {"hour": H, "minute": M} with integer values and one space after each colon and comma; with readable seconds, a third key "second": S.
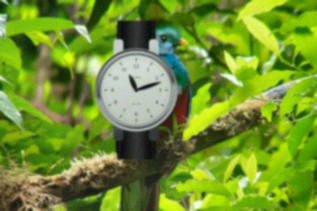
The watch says {"hour": 11, "minute": 12}
